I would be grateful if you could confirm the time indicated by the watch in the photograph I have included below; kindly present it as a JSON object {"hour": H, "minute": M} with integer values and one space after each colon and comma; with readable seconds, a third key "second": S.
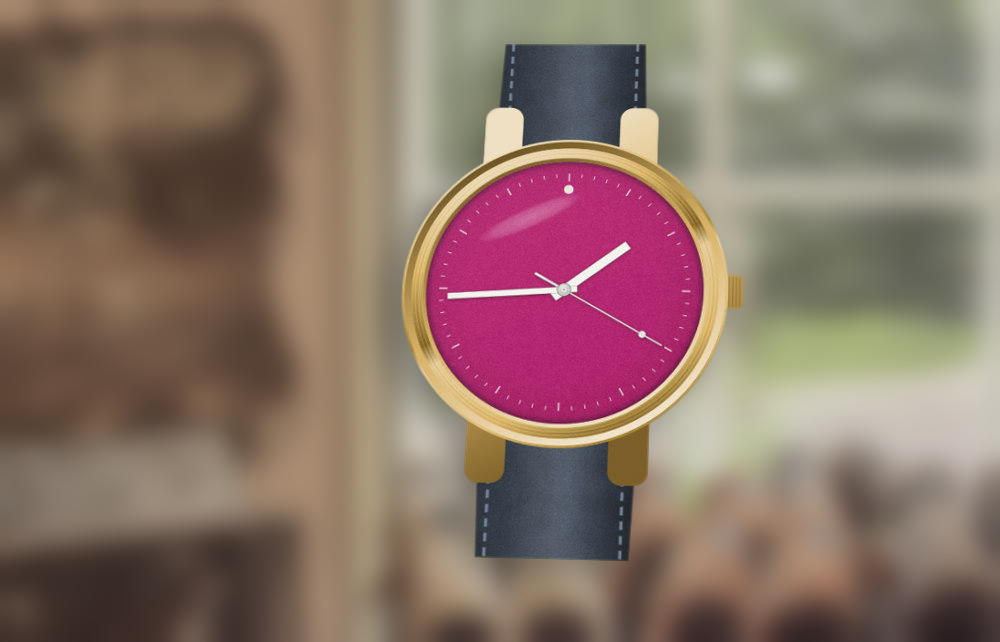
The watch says {"hour": 1, "minute": 44, "second": 20}
